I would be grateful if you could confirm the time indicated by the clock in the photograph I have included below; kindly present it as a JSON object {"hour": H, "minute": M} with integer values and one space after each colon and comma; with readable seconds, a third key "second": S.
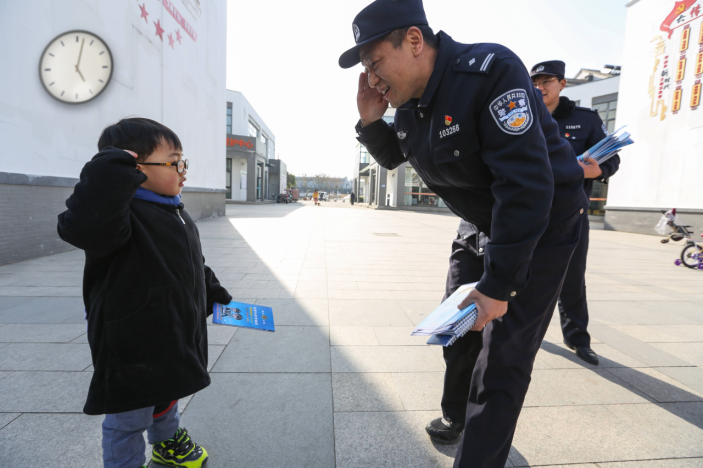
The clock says {"hour": 5, "minute": 2}
